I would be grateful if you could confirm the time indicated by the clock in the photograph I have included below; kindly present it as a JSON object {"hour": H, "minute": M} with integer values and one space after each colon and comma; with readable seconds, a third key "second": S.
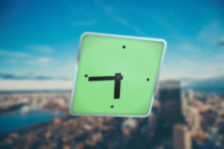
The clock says {"hour": 5, "minute": 44}
